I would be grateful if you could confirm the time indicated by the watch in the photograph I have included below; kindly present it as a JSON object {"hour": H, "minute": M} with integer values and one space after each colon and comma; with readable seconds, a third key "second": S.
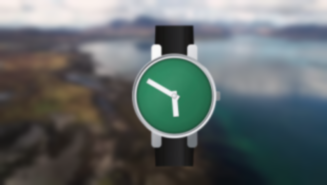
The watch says {"hour": 5, "minute": 50}
